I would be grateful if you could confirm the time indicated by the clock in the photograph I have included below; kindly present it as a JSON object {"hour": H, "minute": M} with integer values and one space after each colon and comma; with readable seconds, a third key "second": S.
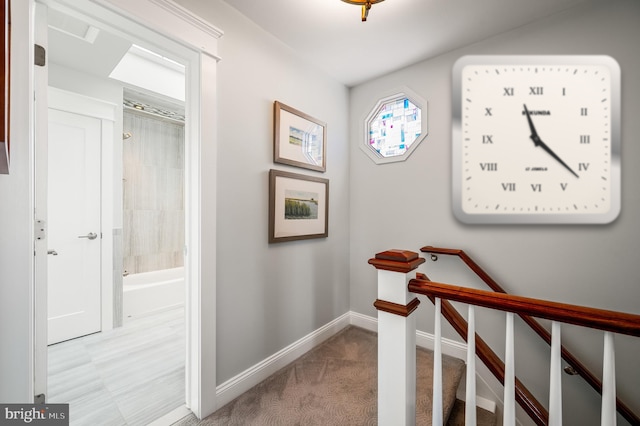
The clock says {"hour": 11, "minute": 22}
